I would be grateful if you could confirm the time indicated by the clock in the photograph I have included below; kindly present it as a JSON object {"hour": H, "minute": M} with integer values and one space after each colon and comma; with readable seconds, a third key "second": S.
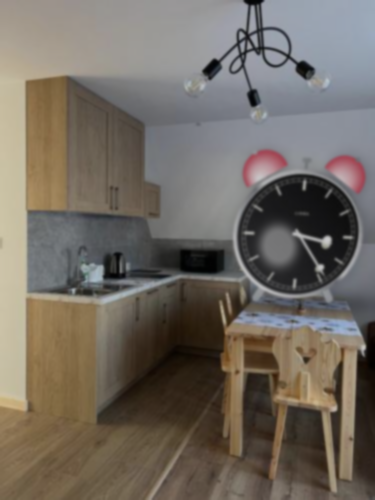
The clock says {"hour": 3, "minute": 24}
